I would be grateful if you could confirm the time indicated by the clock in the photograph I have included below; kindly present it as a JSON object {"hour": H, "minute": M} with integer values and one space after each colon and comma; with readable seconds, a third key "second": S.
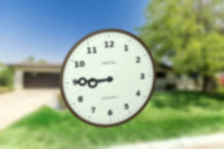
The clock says {"hour": 8, "minute": 45}
